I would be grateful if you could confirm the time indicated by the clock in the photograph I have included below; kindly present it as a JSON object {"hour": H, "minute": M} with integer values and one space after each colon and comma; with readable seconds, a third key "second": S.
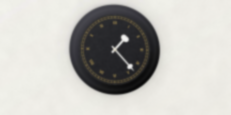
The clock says {"hour": 1, "minute": 23}
